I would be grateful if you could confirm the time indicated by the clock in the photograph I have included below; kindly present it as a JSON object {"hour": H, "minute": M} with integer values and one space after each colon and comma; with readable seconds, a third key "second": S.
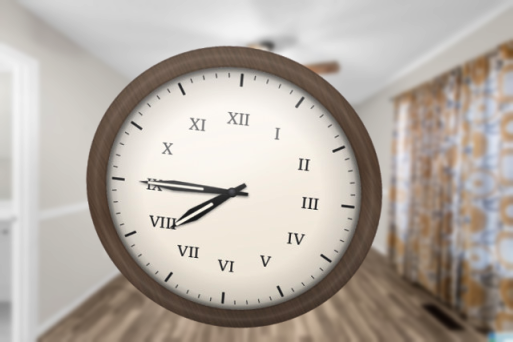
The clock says {"hour": 7, "minute": 45}
